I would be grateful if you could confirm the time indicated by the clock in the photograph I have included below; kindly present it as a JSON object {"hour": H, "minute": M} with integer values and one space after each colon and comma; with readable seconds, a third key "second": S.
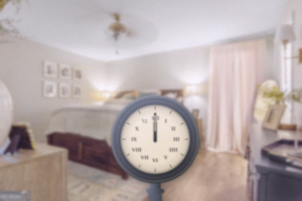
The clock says {"hour": 12, "minute": 0}
